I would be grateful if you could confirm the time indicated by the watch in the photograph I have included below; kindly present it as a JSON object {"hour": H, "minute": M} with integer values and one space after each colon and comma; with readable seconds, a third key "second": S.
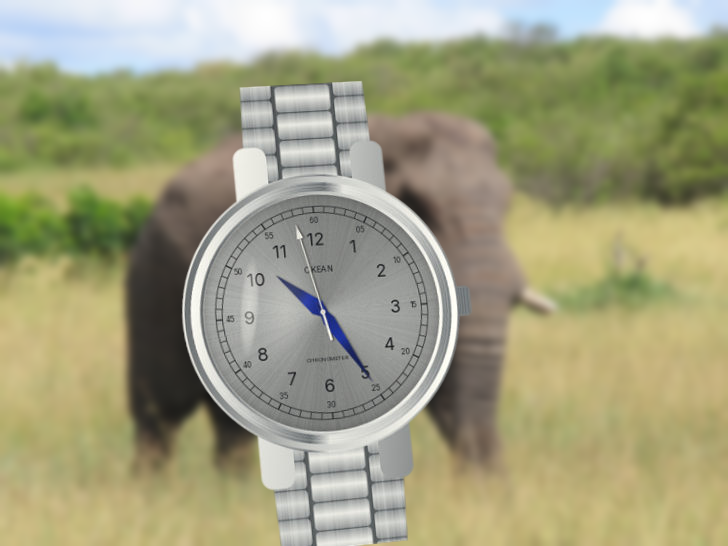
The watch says {"hour": 10, "minute": 24, "second": 58}
